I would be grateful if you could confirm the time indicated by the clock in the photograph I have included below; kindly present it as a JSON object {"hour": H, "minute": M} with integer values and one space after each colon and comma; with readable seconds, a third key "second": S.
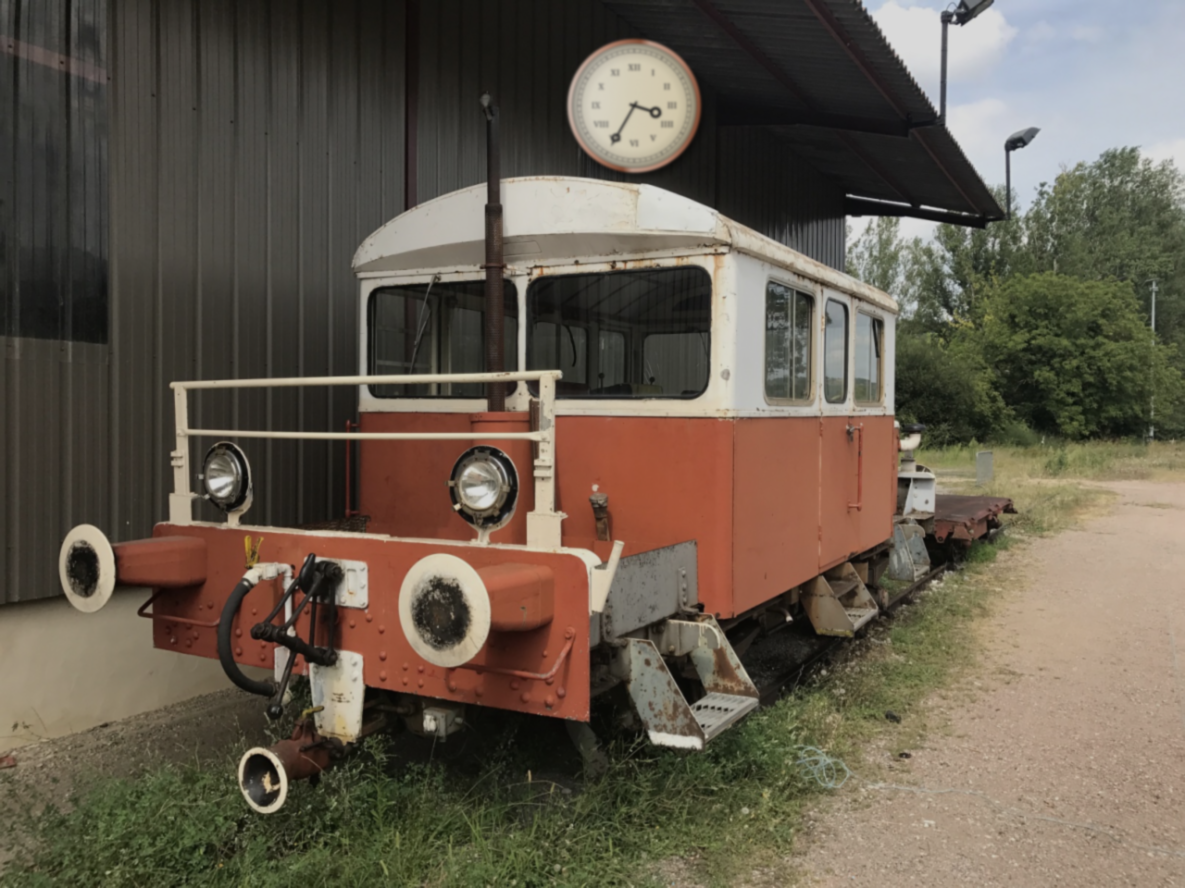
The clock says {"hour": 3, "minute": 35}
